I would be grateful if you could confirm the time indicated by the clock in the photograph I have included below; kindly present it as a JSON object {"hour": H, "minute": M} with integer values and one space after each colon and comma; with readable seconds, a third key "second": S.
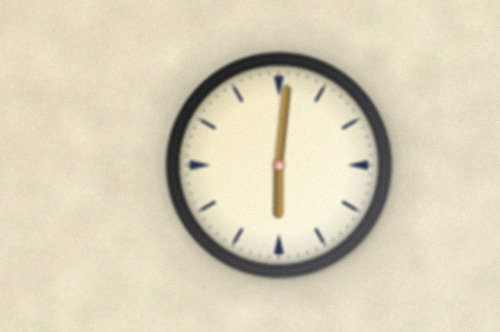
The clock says {"hour": 6, "minute": 1}
